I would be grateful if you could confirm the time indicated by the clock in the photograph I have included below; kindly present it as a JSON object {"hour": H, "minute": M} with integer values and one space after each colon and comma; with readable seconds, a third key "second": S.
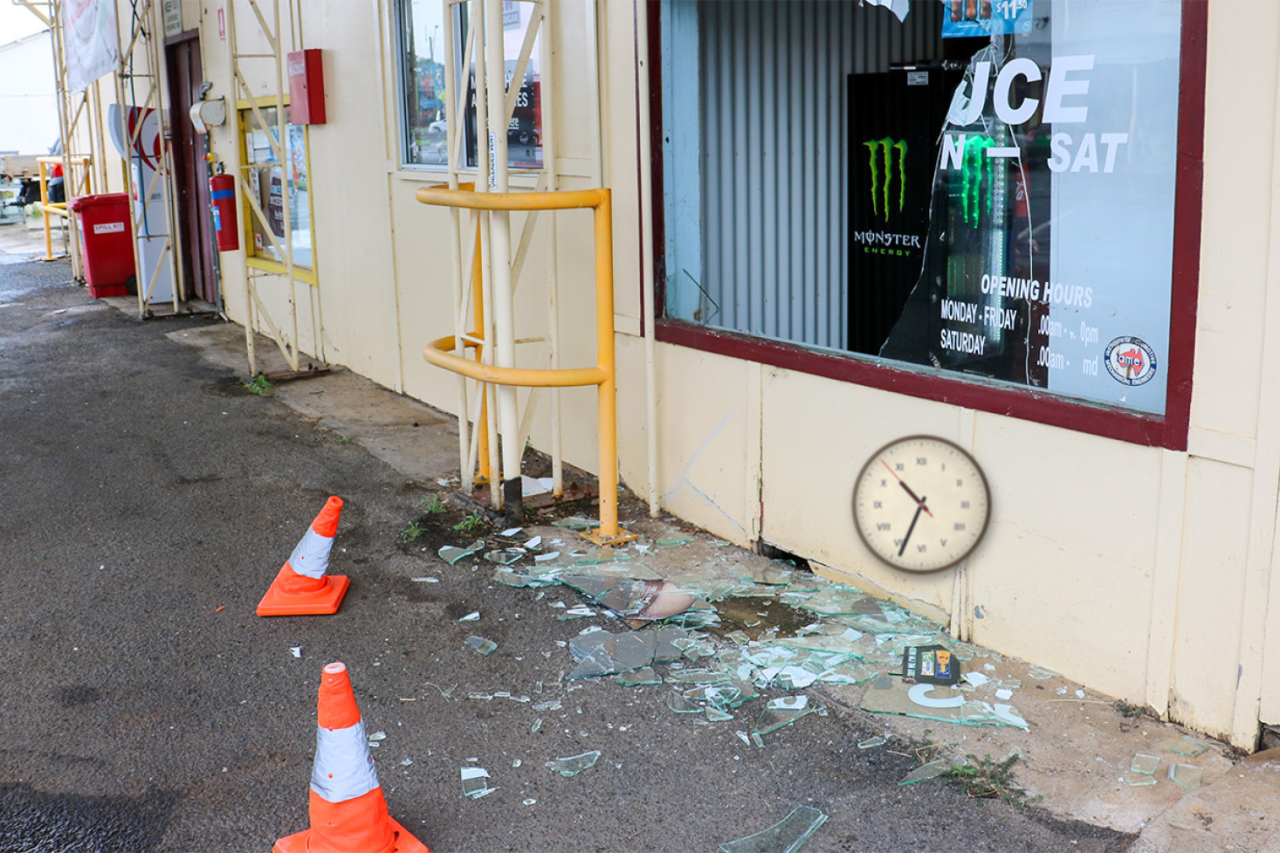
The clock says {"hour": 10, "minute": 33, "second": 53}
